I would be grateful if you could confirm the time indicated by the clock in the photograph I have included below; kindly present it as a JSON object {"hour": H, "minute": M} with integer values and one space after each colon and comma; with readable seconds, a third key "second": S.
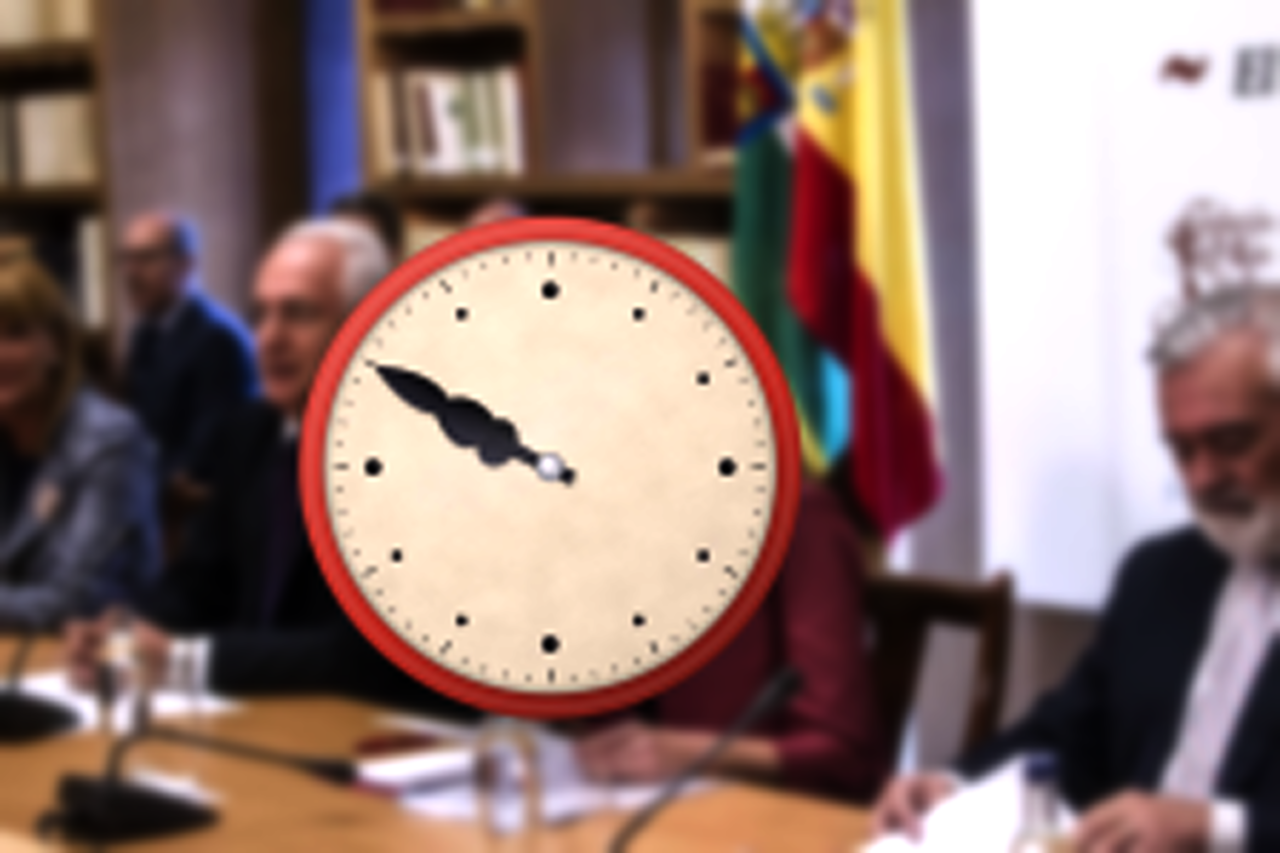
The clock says {"hour": 9, "minute": 50}
